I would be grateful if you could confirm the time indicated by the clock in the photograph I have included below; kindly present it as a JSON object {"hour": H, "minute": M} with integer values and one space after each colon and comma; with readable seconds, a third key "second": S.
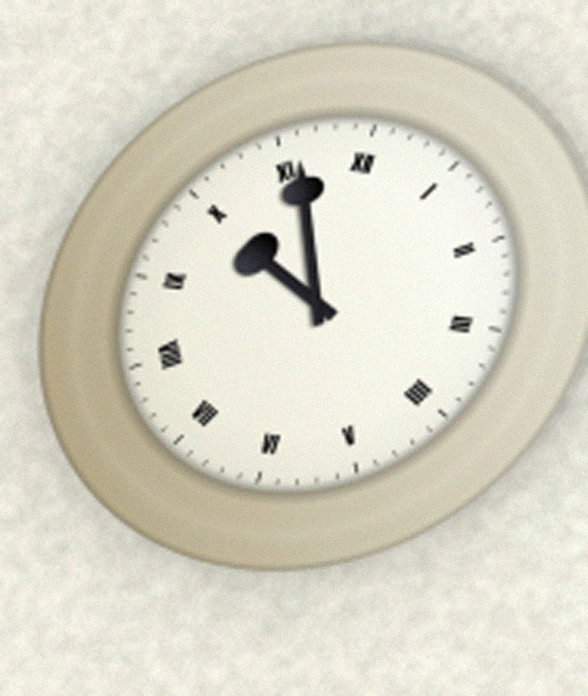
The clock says {"hour": 9, "minute": 56}
